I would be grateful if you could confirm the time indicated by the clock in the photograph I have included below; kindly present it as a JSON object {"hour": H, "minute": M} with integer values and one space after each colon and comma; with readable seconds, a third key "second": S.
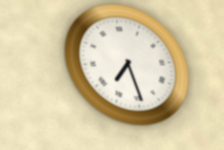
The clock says {"hour": 7, "minute": 29}
